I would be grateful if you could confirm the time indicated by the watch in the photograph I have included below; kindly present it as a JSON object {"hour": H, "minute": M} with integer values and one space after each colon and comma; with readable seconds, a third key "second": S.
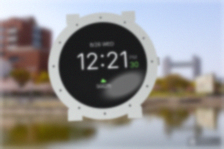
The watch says {"hour": 12, "minute": 21}
